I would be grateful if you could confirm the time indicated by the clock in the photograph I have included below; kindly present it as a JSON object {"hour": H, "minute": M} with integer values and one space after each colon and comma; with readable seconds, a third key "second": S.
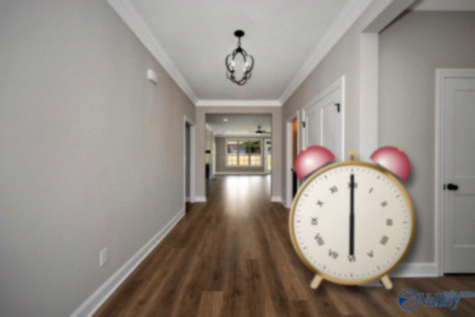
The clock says {"hour": 6, "minute": 0}
